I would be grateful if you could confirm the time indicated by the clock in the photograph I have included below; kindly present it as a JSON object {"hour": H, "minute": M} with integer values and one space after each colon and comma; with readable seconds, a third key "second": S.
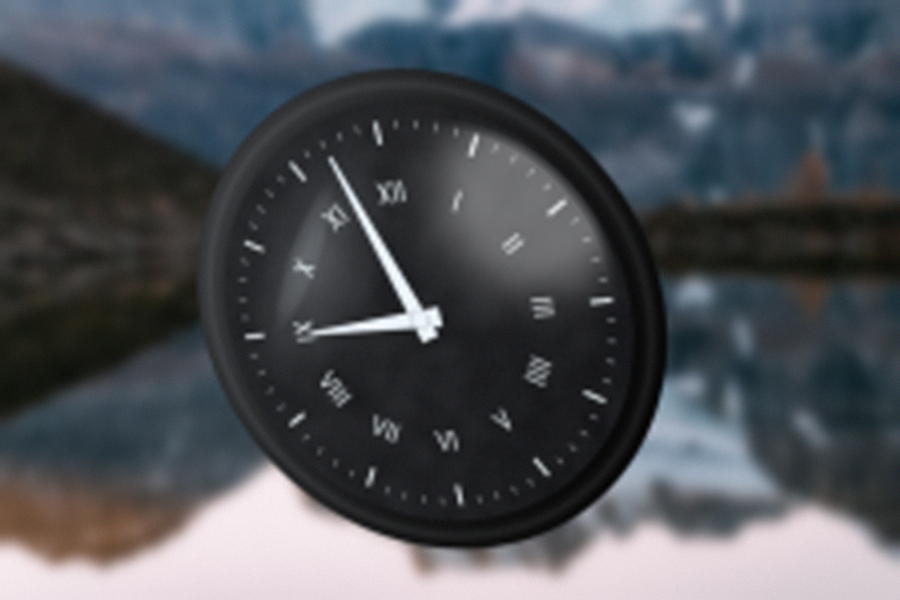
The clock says {"hour": 8, "minute": 57}
